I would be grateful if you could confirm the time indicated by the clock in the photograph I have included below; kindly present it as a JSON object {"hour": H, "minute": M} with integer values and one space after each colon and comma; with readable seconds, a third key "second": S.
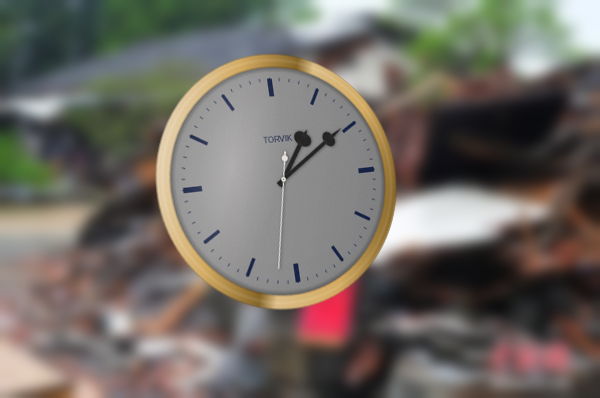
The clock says {"hour": 1, "minute": 9, "second": 32}
